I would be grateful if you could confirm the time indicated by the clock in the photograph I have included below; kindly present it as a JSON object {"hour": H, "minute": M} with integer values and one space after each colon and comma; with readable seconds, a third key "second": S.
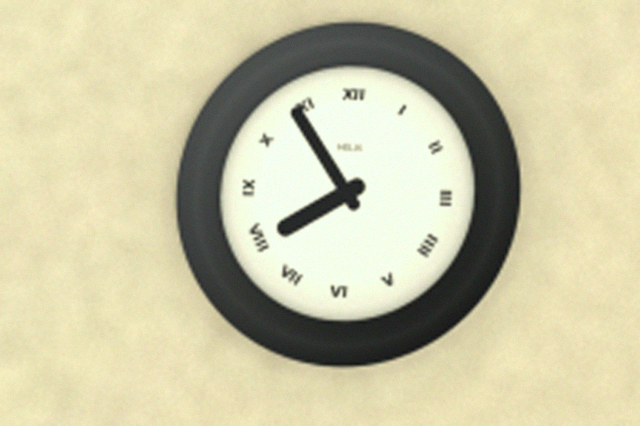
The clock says {"hour": 7, "minute": 54}
